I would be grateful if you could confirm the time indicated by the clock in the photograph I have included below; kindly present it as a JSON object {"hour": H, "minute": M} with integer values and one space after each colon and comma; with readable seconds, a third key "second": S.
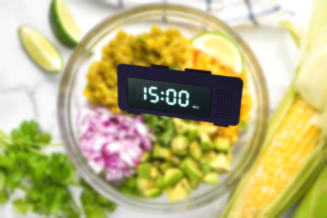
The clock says {"hour": 15, "minute": 0}
